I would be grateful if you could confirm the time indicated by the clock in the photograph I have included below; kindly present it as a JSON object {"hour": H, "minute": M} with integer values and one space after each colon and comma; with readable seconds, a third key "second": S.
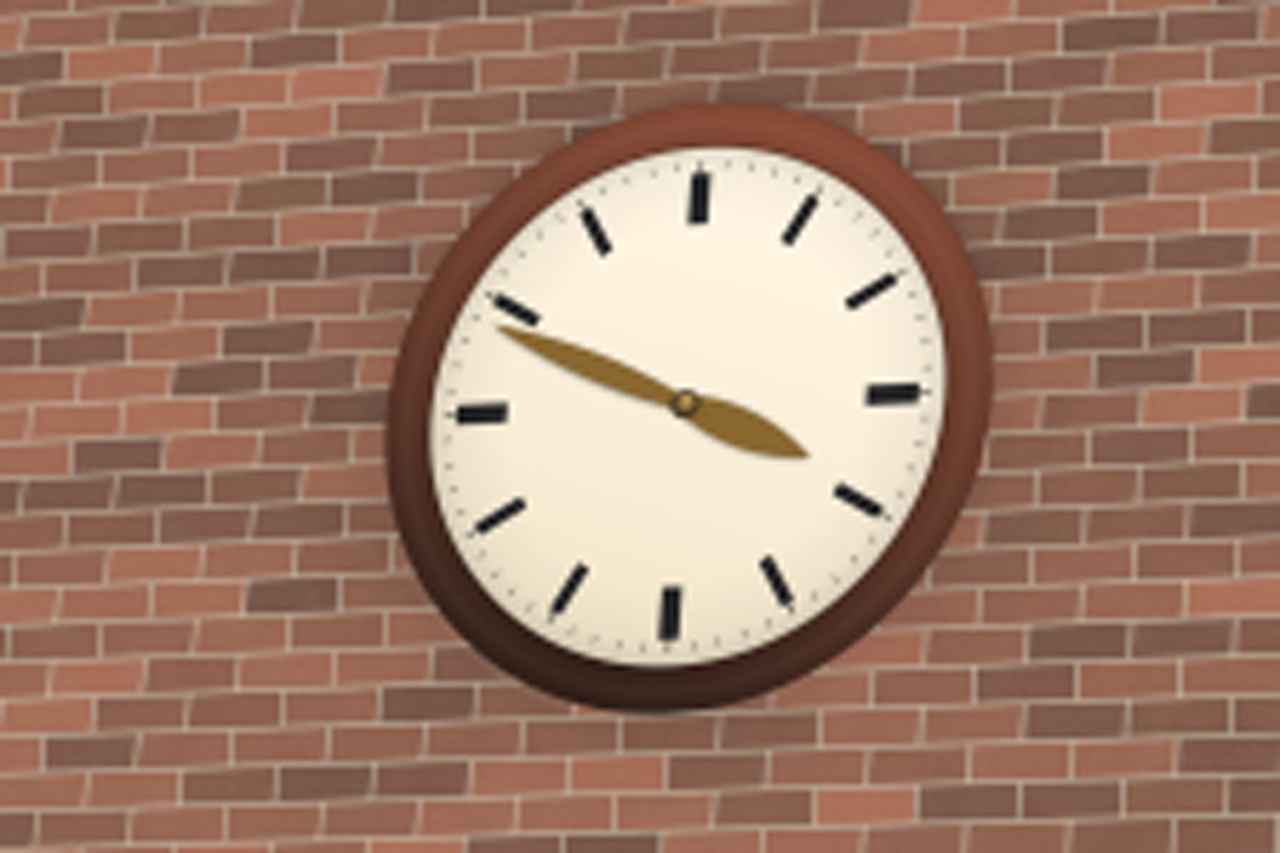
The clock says {"hour": 3, "minute": 49}
